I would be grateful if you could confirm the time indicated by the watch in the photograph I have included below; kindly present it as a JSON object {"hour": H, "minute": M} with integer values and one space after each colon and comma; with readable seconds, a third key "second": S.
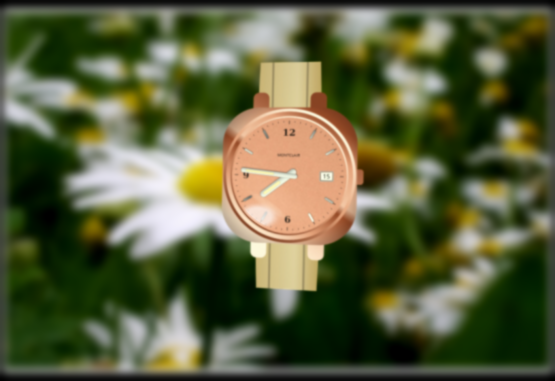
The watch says {"hour": 7, "minute": 46}
